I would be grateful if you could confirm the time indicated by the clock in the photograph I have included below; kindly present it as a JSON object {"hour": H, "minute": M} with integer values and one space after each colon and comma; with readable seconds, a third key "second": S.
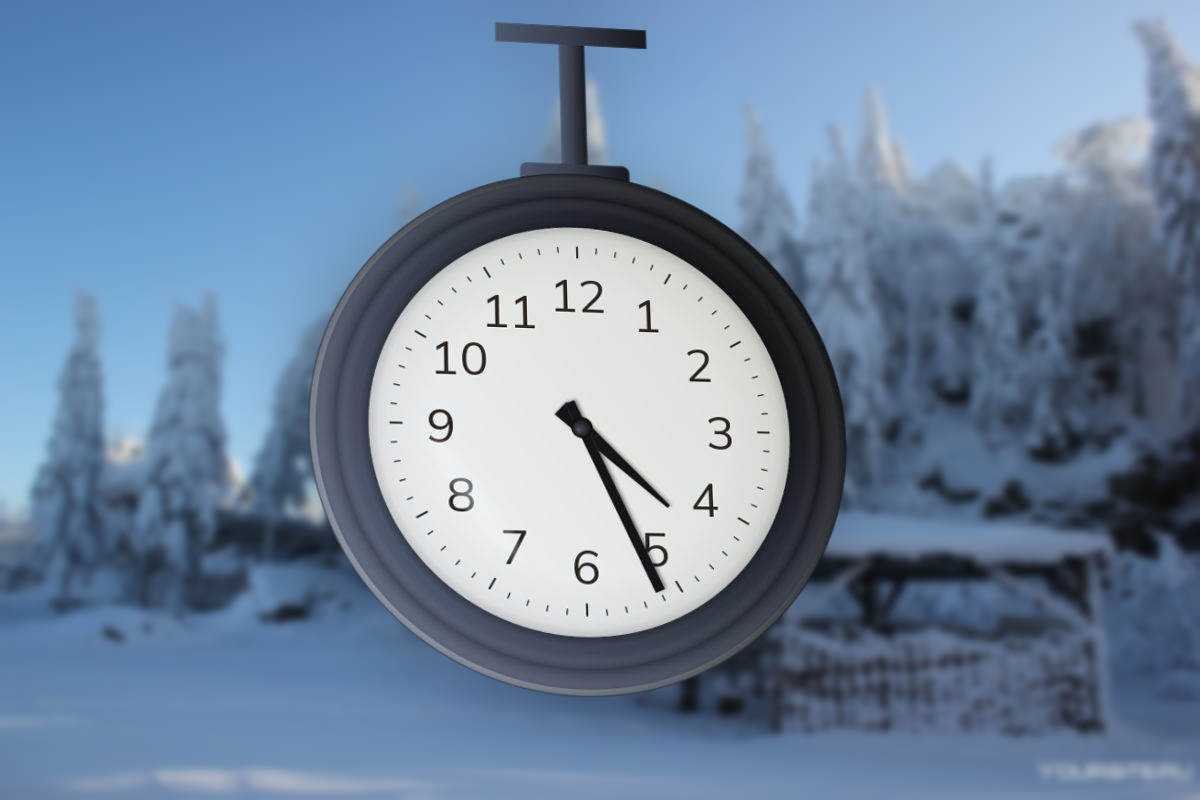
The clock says {"hour": 4, "minute": 26}
